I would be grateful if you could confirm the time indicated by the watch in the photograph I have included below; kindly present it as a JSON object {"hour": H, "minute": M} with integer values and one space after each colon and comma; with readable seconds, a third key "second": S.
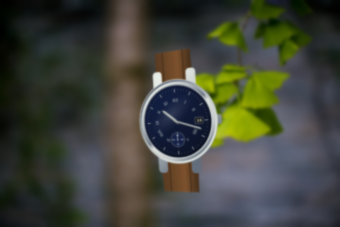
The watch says {"hour": 10, "minute": 18}
